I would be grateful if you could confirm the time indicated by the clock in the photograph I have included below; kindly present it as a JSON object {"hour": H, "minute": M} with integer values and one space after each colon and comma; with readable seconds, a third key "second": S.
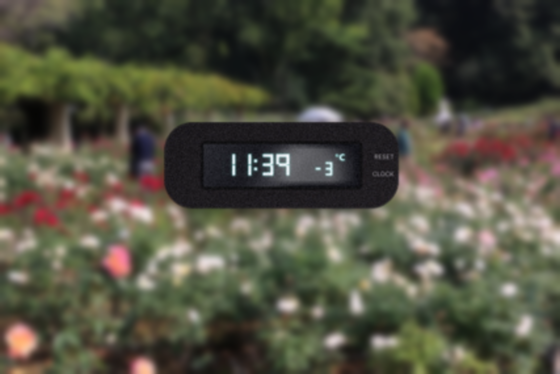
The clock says {"hour": 11, "minute": 39}
